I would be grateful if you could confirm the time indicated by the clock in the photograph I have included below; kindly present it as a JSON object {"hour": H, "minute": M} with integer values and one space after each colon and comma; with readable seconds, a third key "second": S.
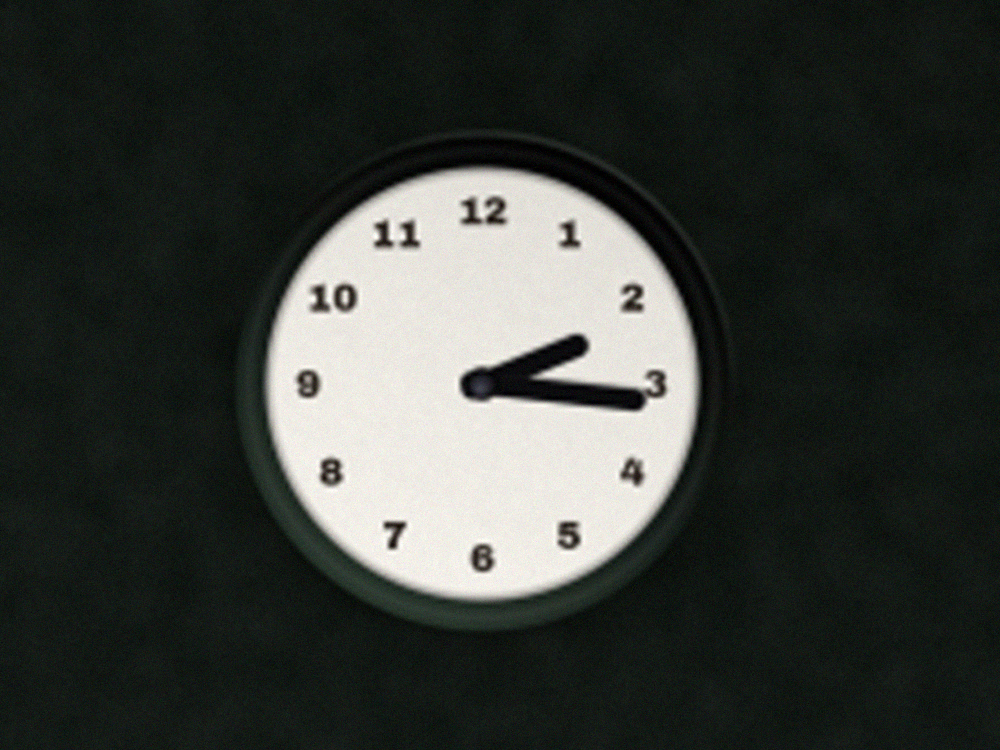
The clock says {"hour": 2, "minute": 16}
